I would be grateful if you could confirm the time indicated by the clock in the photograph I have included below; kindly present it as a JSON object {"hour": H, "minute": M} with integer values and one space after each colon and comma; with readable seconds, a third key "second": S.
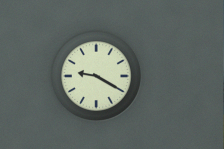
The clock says {"hour": 9, "minute": 20}
